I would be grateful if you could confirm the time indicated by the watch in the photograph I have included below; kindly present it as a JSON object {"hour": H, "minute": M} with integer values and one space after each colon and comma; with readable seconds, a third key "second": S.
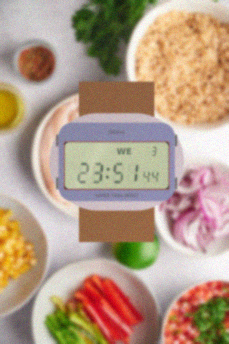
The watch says {"hour": 23, "minute": 51, "second": 44}
